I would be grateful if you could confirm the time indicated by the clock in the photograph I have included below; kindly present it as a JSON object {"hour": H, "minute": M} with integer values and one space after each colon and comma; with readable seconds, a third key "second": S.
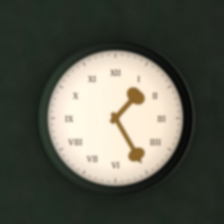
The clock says {"hour": 1, "minute": 25}
